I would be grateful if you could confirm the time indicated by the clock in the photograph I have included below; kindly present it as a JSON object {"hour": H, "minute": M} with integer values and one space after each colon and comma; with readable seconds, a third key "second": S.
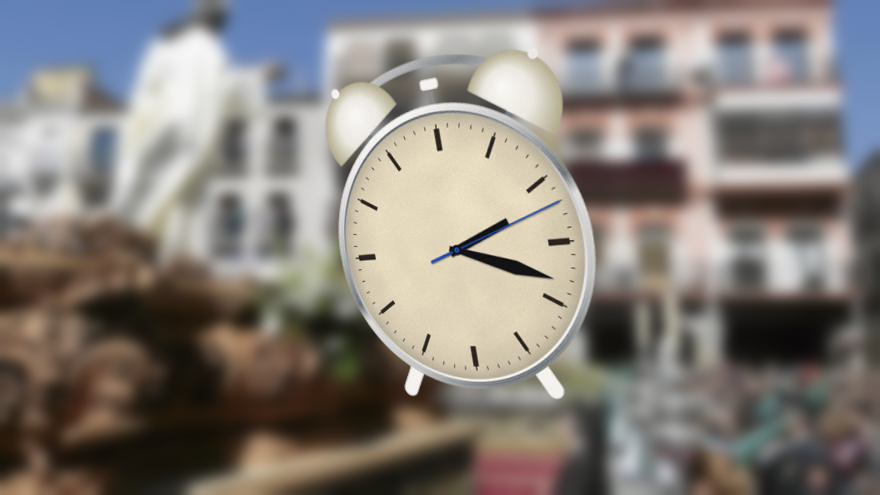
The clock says {"hour": 2, "minute": 18, "second": 12}
